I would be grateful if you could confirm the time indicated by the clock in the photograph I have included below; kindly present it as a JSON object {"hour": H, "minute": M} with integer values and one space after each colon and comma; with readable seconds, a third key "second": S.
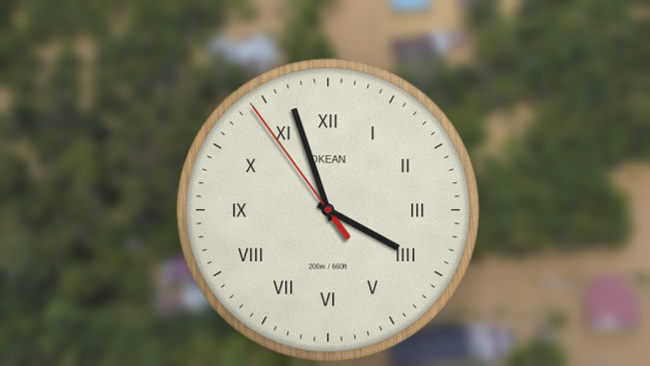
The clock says {"hour": 3, "minute": 56, "second": 54}
